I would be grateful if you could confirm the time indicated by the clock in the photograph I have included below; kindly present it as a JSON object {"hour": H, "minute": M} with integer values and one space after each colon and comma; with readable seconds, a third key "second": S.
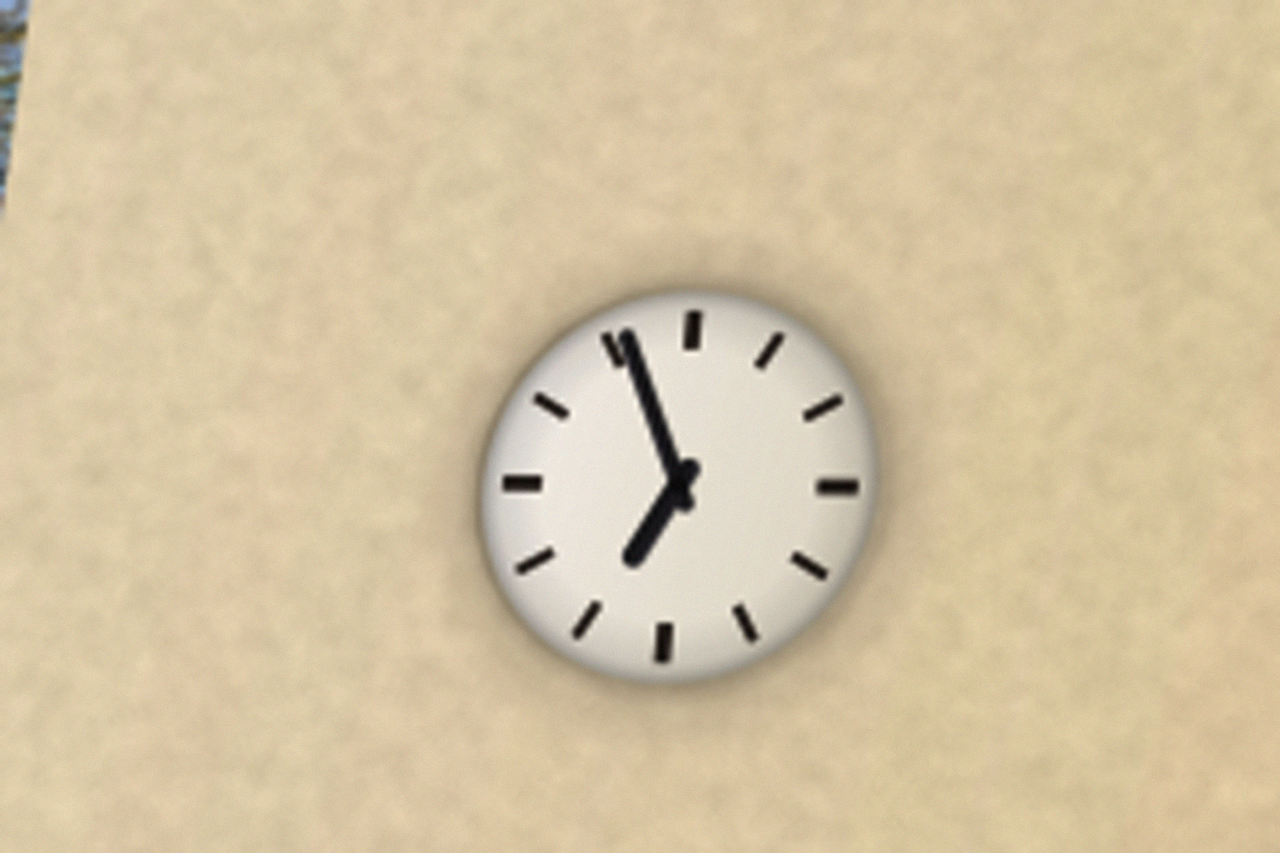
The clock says {"hour": 6, "minute": 56}
